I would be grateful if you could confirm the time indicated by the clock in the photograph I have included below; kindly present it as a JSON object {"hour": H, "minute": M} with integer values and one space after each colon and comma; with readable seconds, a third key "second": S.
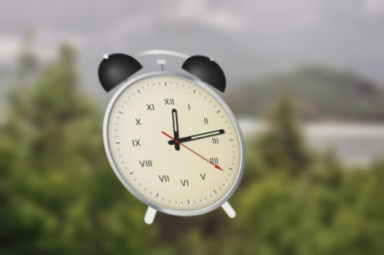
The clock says {"hour": 12, "minute": 13, "second": 21}
